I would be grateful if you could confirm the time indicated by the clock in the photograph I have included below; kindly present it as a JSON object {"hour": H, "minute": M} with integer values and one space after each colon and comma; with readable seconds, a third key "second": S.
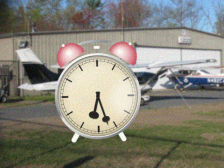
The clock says {"hour": 6, "minute": 27}
